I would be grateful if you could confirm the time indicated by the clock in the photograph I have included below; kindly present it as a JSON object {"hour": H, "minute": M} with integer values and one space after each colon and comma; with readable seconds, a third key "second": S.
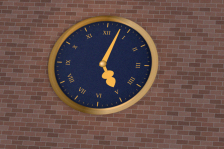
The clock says {"hour": 5, "minute": 3}
